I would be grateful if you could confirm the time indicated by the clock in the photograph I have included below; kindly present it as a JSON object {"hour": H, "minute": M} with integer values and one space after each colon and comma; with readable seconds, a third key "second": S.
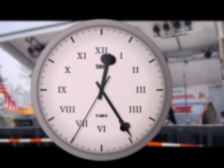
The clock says {"hour": 12, "minute": 24, "second": 35}
